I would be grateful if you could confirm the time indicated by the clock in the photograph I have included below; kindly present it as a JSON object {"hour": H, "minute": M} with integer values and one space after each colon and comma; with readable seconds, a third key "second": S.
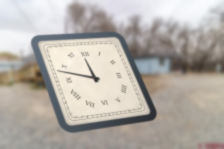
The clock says {"hour": 11, "minute": 48}
